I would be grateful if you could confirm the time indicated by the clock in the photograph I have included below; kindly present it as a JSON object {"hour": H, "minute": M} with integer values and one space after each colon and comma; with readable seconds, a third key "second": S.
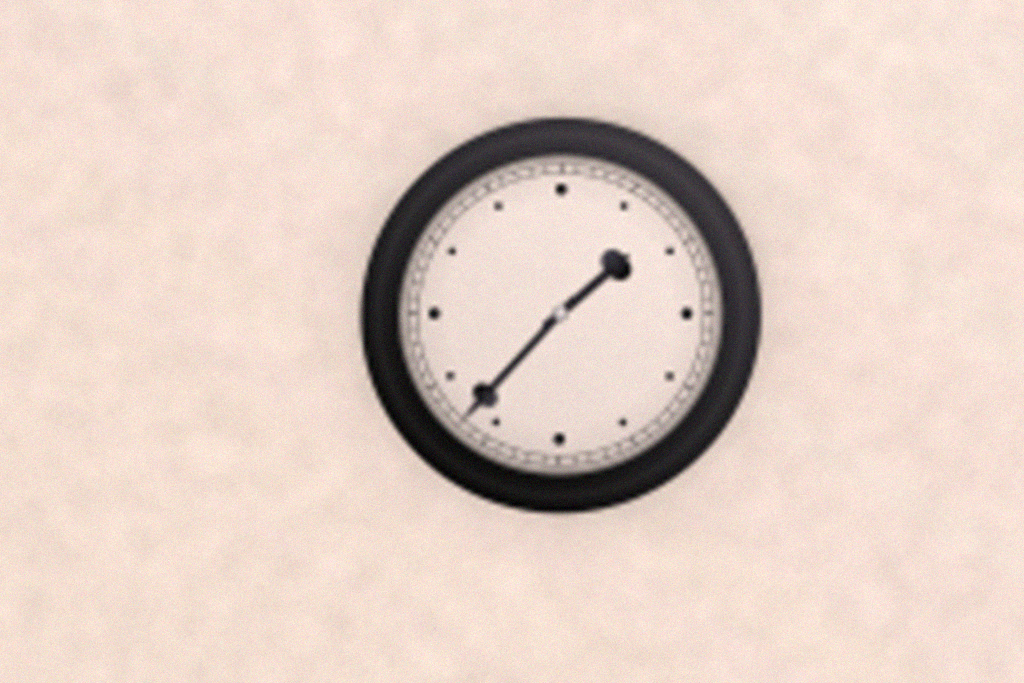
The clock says {"hour": 1, "minute": 37}
